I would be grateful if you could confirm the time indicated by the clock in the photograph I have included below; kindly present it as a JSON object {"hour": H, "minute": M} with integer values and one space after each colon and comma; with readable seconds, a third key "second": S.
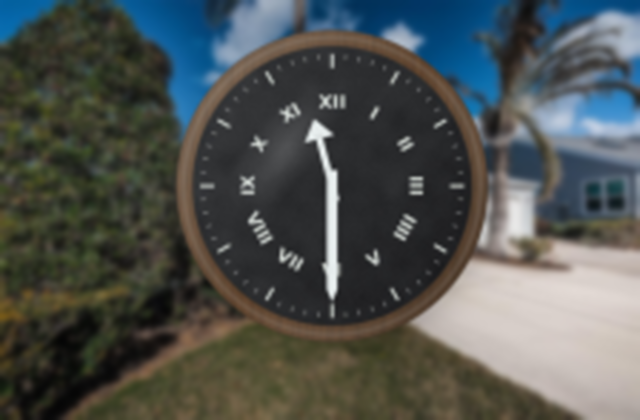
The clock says {"hour": 11, "minute": 30}
